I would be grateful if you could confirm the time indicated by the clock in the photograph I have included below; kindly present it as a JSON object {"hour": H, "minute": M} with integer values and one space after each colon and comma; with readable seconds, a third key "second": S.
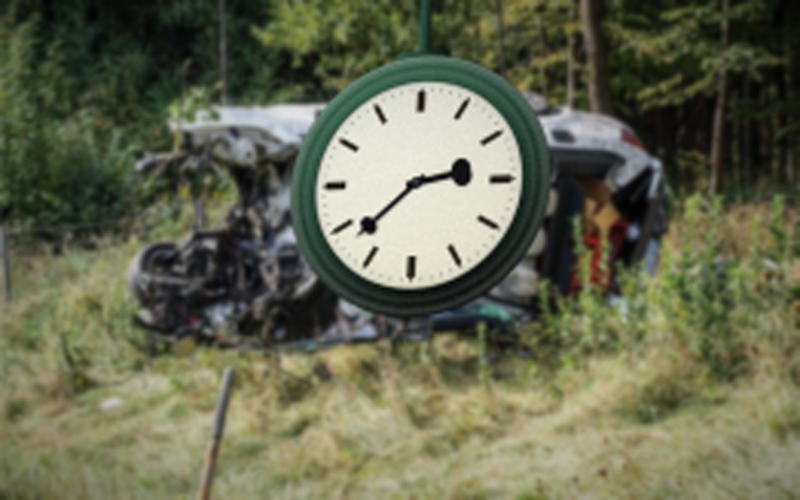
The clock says {"hour": 2, "minute": 38}
